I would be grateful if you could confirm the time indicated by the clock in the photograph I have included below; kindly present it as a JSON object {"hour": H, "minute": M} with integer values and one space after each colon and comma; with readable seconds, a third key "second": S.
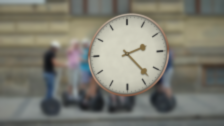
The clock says {"hour": 2, "minute": 23}
